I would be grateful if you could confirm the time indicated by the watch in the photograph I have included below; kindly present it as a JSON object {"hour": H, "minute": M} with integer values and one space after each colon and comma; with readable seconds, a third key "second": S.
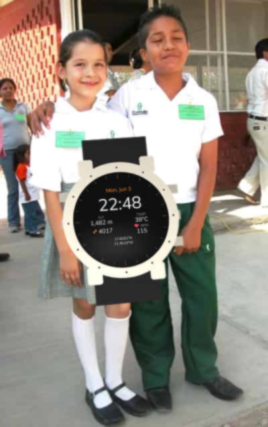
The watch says {"hour": 22, "minute": 48}
